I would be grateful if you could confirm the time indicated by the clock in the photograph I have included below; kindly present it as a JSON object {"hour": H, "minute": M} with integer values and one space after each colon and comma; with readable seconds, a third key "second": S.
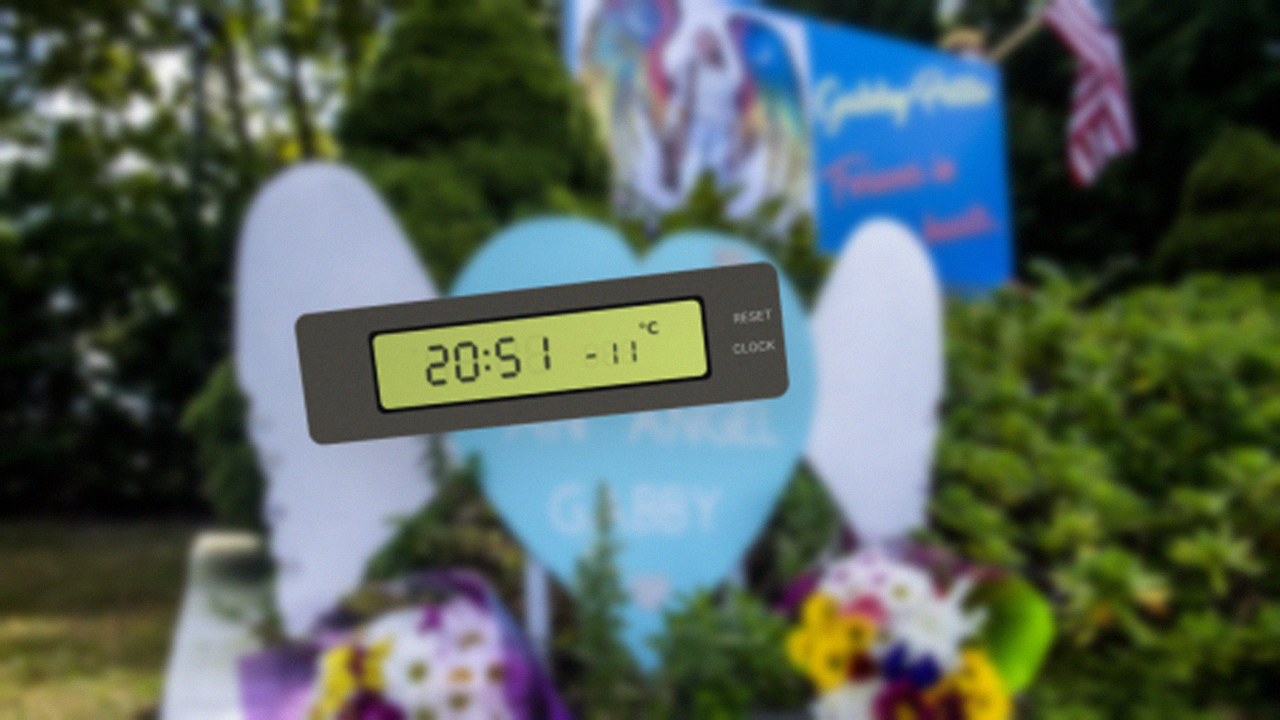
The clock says {"hour": 20, "minute": 51}
